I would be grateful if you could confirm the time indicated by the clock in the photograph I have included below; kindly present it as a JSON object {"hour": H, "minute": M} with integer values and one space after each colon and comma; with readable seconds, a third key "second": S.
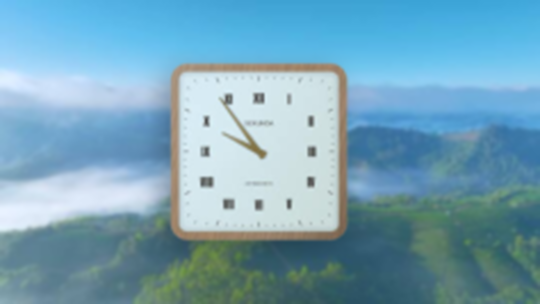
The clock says {"hour": 9, "minute": 54}
